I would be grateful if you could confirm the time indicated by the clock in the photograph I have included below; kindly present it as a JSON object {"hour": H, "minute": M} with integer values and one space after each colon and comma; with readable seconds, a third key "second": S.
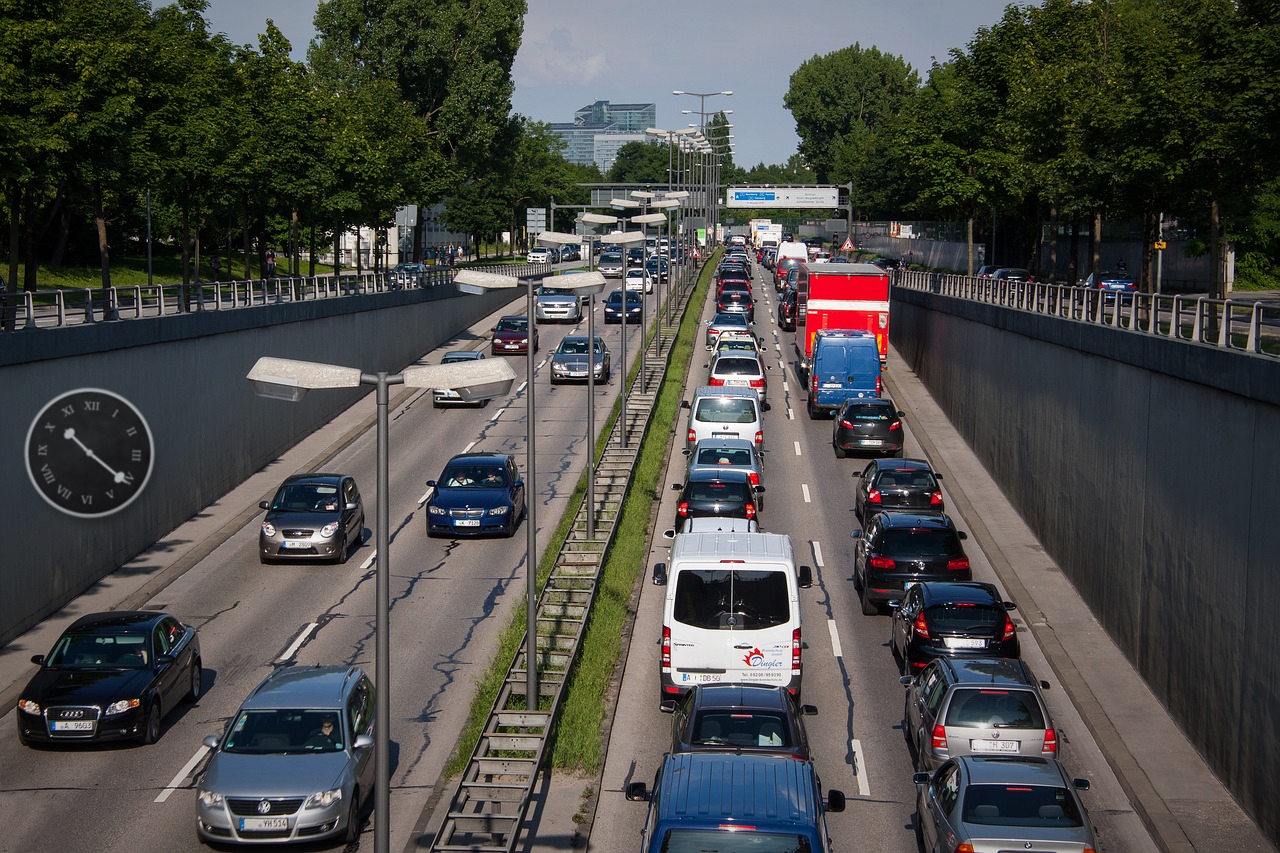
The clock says {"hour": 10, "minute": 21}
